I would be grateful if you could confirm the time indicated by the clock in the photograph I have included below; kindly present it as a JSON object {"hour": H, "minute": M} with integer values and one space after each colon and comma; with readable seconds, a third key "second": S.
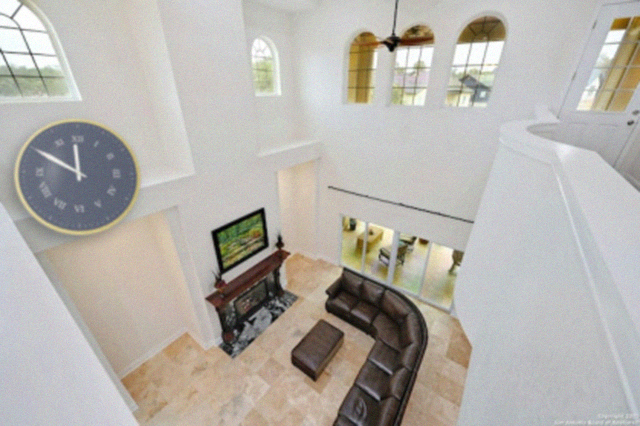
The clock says {"hour": 11, "minute": 50}
